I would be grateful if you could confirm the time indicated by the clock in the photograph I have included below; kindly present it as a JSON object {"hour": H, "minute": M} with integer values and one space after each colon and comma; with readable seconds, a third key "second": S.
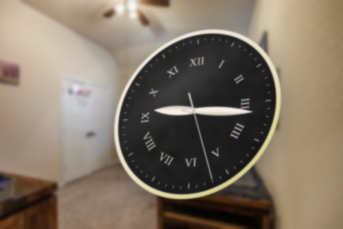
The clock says {"hour": 9, "minute": 16, "second": 27}
